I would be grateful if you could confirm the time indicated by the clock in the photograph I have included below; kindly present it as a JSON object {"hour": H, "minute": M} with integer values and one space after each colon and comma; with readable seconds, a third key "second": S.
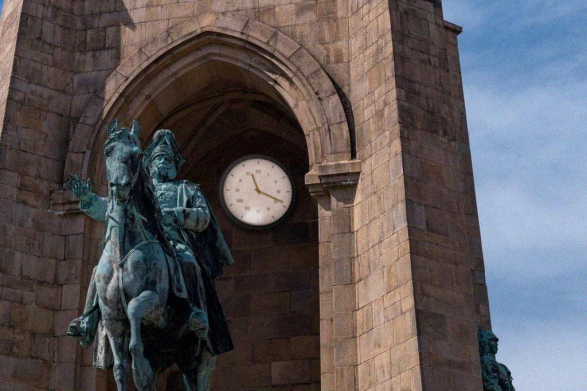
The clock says {"hour": 11, "minute": 19}
